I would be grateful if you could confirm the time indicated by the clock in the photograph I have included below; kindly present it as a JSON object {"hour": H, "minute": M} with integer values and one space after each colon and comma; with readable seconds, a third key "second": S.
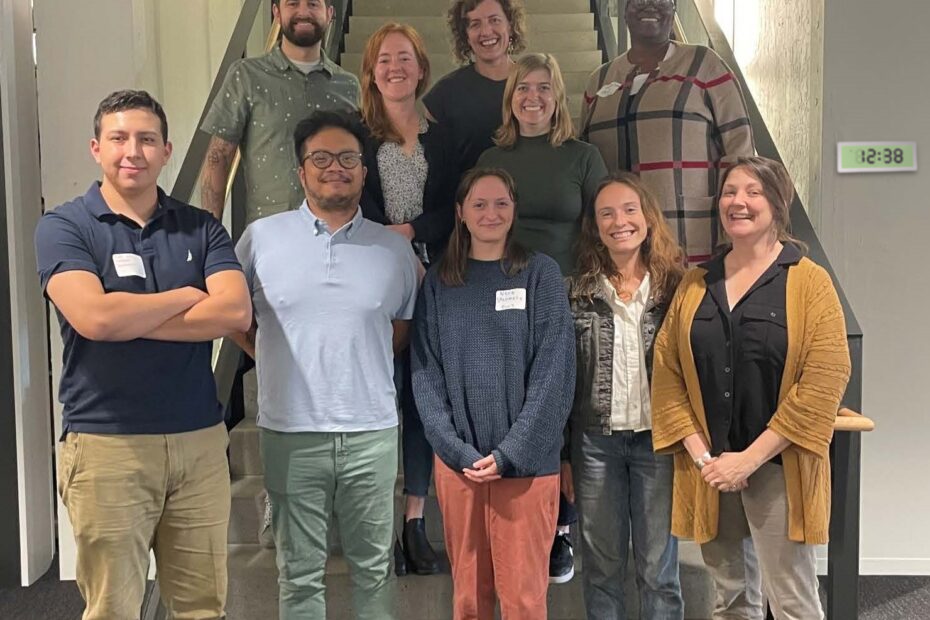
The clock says {"hour": 12, "minute": 38}
